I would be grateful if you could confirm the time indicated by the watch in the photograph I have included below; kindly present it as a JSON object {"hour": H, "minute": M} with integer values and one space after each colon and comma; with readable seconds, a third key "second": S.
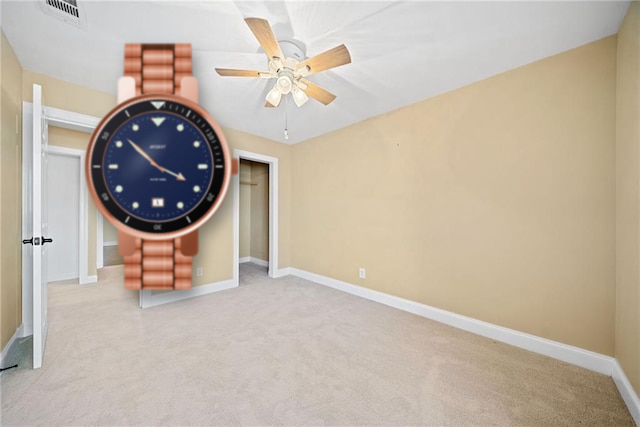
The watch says {"hour": 3, "minute": 52}
